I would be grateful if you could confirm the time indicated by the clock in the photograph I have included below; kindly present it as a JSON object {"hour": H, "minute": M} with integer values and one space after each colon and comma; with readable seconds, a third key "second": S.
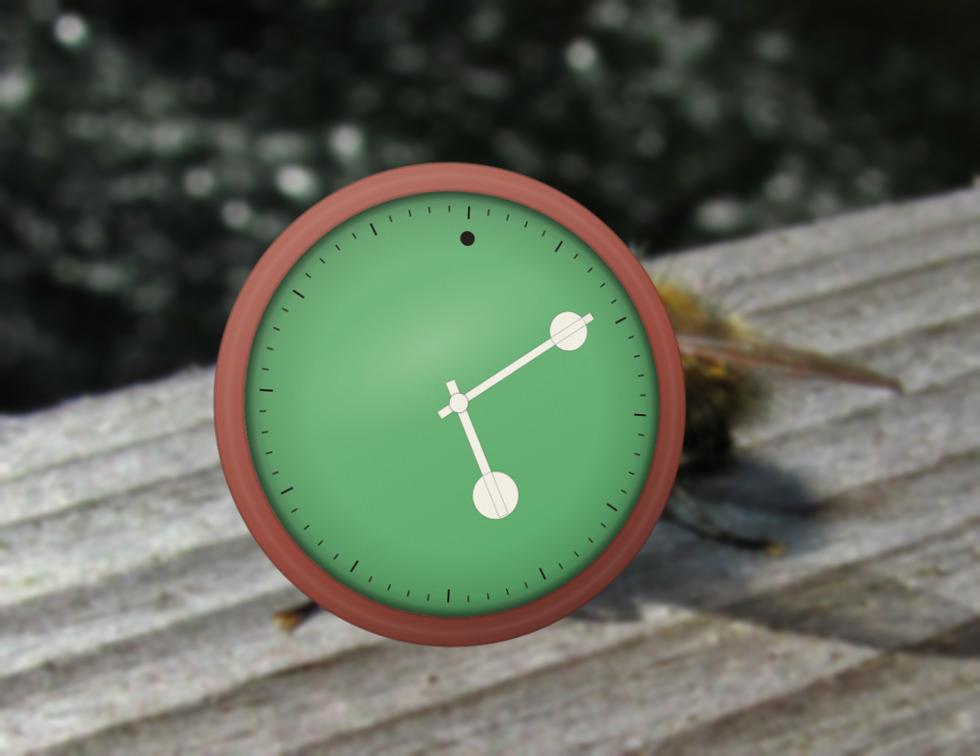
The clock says {"hour": 5, "minute": 9}
